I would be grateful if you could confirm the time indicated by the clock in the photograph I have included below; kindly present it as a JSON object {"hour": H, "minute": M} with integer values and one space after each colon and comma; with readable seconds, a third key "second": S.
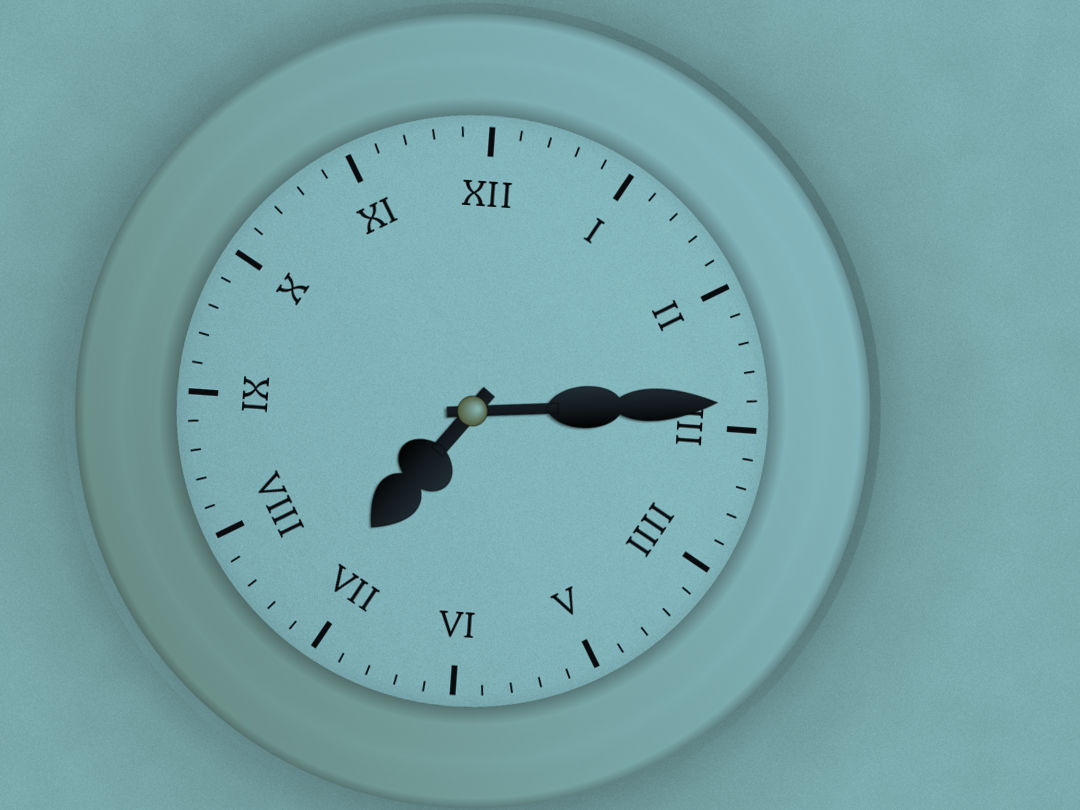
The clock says {"hour": 7, "minute": 14}
